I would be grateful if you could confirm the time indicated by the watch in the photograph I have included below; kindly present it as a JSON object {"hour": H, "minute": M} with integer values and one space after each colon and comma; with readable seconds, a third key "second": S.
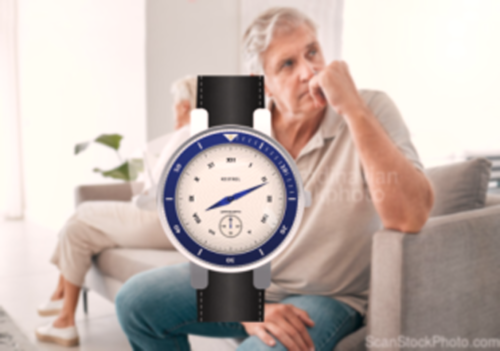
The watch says {"hour": 8, "minute": 11}
